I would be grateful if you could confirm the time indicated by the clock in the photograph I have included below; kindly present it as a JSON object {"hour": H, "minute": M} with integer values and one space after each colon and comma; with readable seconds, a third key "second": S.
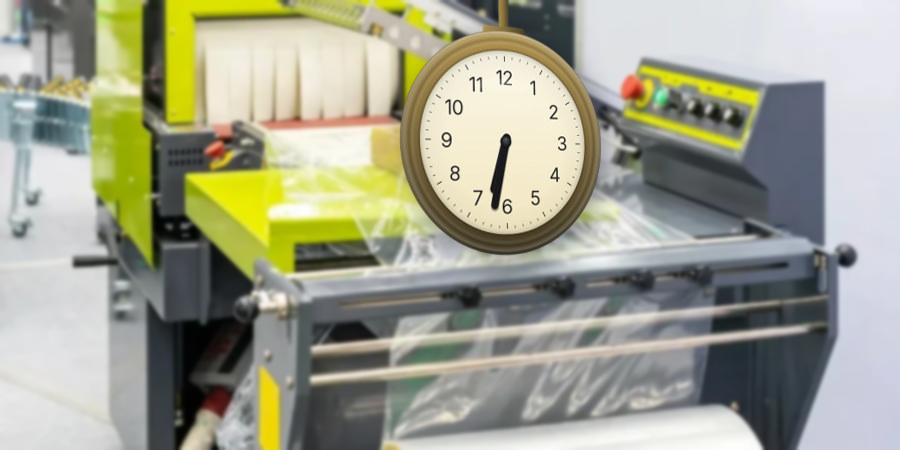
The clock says {"hour": 6, "minute": 32}
